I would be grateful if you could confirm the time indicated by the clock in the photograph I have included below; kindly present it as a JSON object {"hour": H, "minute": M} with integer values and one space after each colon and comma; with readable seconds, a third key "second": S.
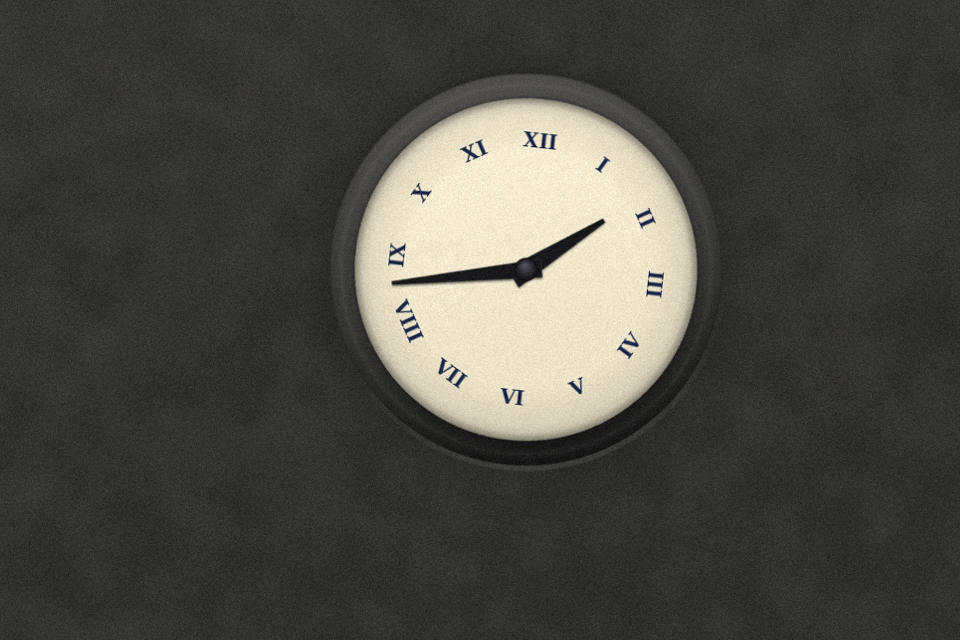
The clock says {"hour": 1, "minute": 43}
